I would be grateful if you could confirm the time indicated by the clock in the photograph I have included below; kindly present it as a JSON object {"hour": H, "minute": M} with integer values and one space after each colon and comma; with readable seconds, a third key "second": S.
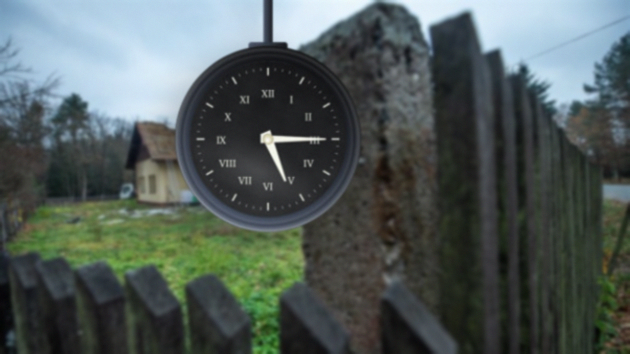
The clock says {"hour": 5, "minute": 15}
